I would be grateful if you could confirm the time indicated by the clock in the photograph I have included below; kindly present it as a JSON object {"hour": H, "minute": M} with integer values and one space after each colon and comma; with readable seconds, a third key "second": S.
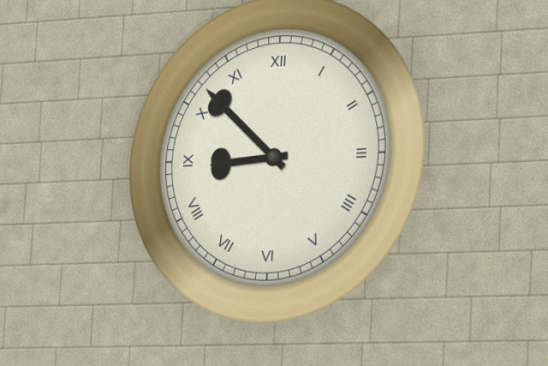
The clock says {"hour": 8, "minute": 52}
